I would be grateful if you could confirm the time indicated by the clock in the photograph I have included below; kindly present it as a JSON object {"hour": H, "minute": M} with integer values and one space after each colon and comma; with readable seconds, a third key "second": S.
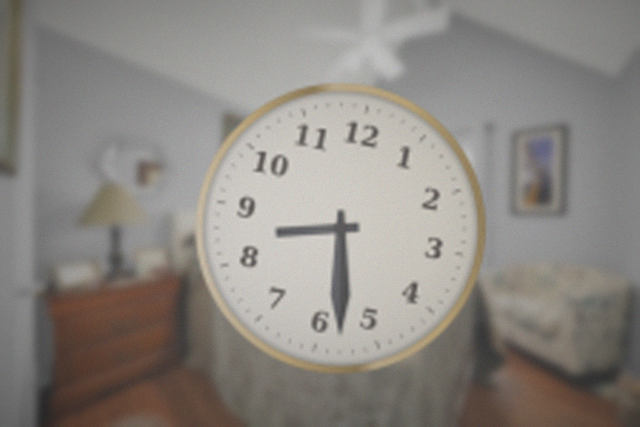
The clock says {"hour": 8, "minute": 28}
